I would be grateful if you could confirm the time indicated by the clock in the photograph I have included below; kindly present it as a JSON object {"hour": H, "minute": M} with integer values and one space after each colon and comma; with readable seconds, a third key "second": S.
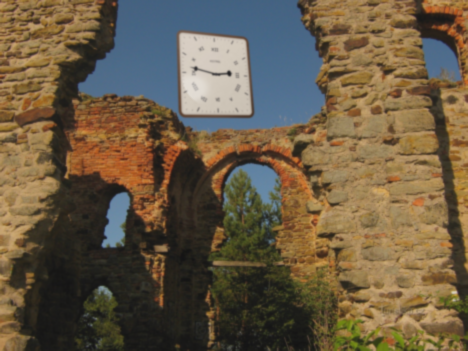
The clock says {"hour": 2, "minute": 47}
